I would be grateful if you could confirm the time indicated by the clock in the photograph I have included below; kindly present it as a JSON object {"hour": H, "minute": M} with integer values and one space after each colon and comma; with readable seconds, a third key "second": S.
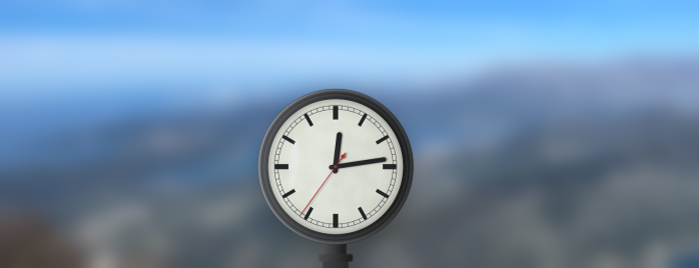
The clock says {"hour": 12, "minute": 13, "second": 36}
